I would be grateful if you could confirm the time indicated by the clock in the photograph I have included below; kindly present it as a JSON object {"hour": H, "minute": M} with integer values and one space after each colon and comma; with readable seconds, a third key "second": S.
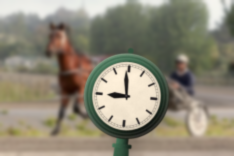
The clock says {"hour": 8, "minute": 59}
